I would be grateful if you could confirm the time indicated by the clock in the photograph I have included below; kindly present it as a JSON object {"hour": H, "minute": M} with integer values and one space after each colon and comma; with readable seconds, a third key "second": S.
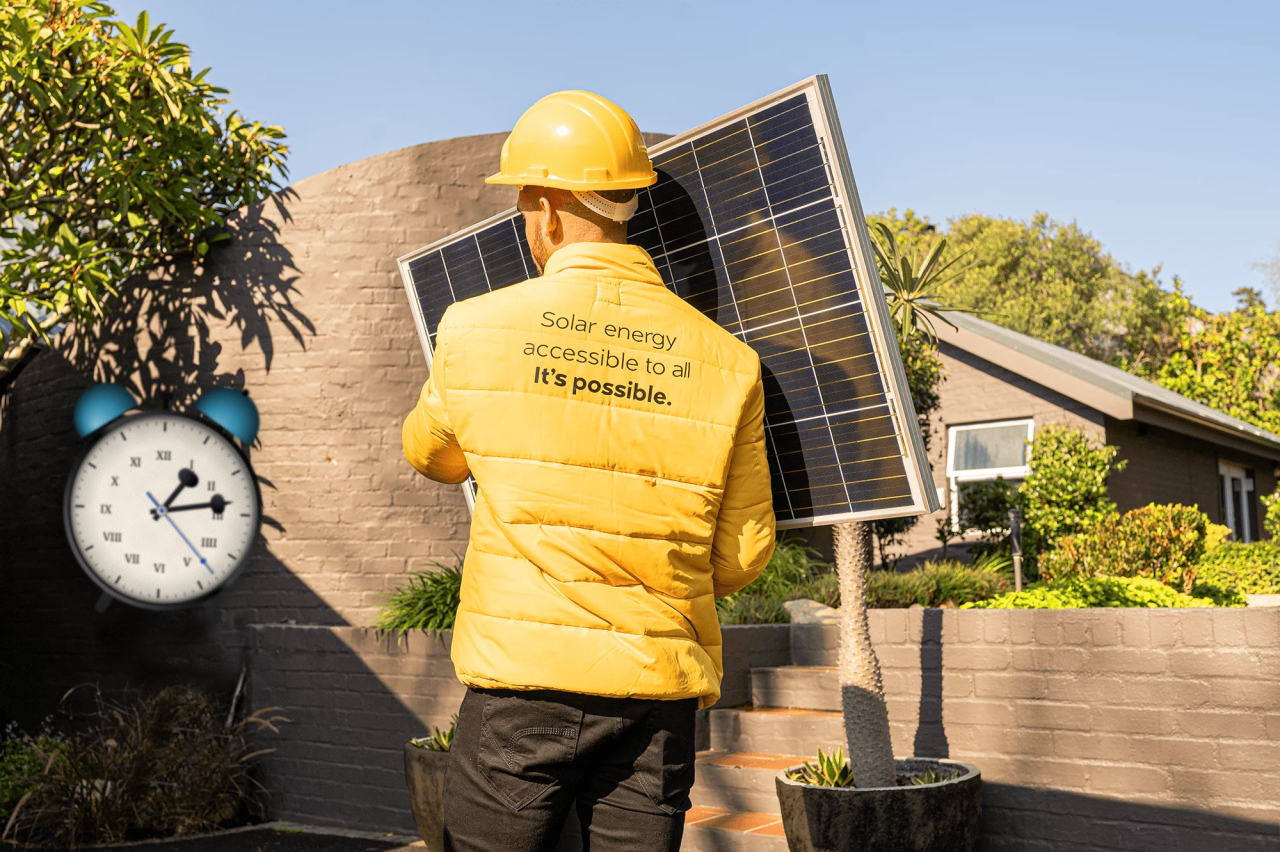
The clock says {"hour": 1, "minute": 13, "second": 23}
